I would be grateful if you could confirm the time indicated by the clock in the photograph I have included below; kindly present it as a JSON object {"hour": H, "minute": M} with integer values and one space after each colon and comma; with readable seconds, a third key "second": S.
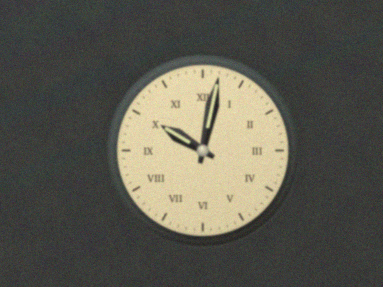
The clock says {"hour": 10, "minute": 2}
